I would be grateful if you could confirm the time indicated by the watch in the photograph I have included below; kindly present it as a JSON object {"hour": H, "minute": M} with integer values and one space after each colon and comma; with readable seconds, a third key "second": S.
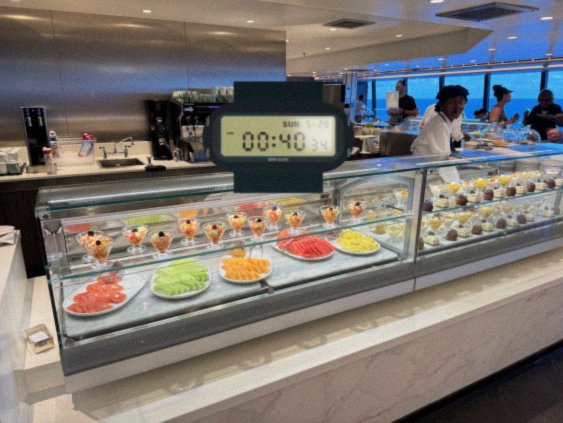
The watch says {"hour": 0, "minute": 40, "second": 34}
